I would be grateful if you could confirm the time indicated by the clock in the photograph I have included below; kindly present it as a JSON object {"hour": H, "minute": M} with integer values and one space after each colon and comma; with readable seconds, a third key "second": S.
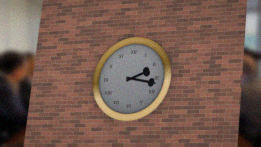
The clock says {"hour": 2, "minute": 17}
